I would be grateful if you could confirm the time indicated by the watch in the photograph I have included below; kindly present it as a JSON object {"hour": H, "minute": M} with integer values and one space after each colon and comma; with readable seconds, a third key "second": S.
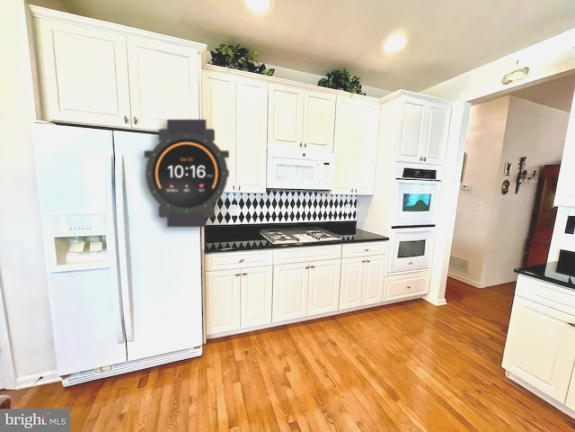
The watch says {"hour": 10, "minute": 16}
